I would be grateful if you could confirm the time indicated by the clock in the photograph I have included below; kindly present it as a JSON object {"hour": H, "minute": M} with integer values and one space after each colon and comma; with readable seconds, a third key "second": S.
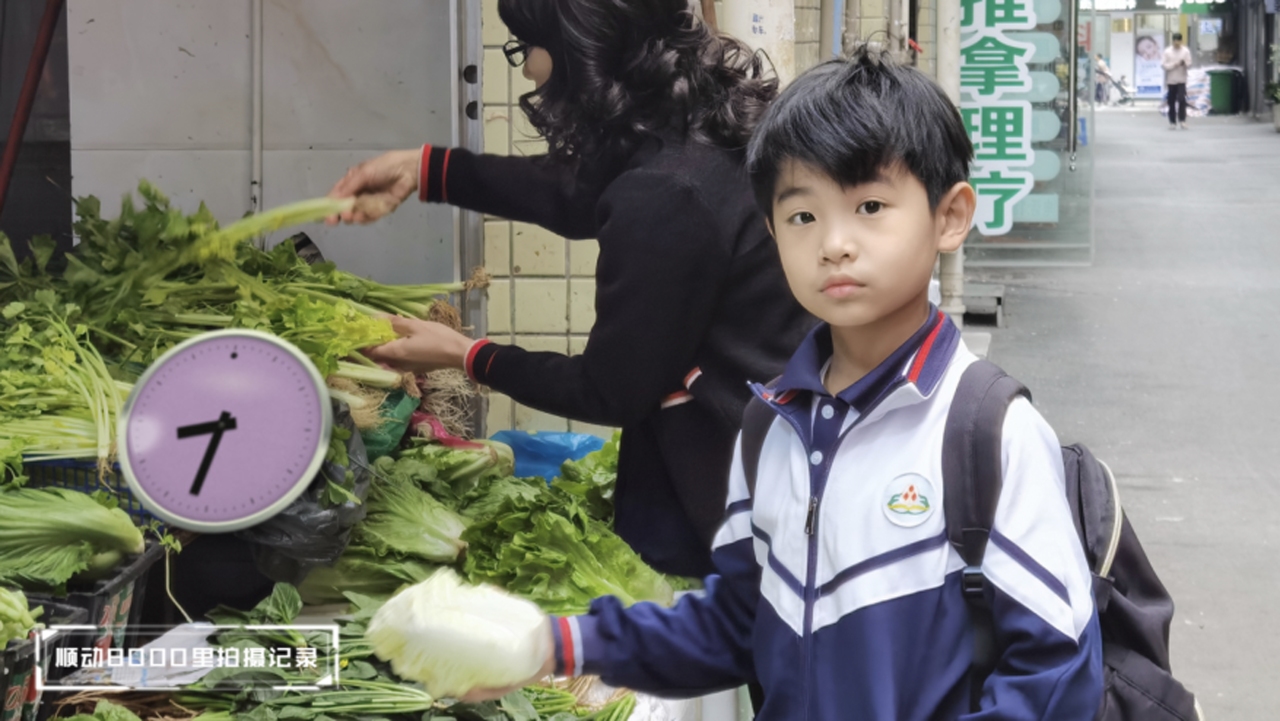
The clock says {"hour": 8, "minute": 32}
